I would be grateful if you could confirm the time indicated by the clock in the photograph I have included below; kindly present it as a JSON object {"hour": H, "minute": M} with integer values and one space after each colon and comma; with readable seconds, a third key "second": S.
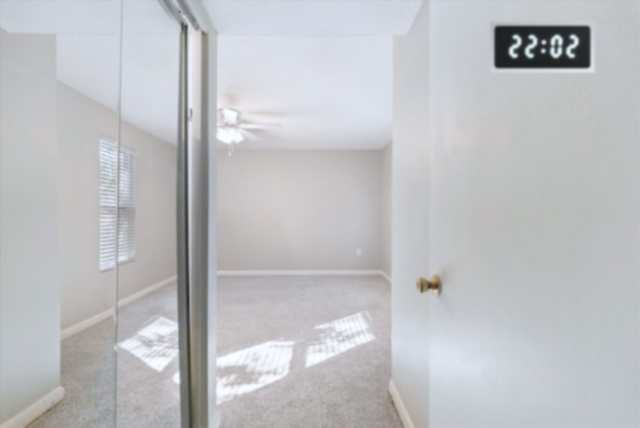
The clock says {"hour": 22, "minute": 2}
